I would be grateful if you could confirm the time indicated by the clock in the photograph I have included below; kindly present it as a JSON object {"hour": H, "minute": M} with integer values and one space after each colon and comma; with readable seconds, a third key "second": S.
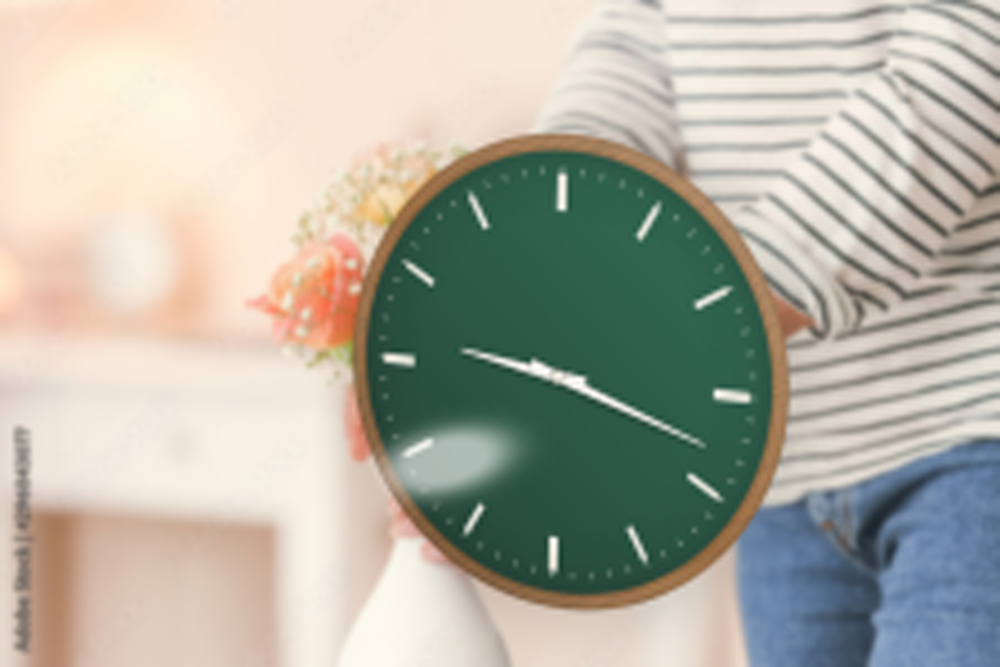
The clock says {"hour": 9, "minute": 18}
